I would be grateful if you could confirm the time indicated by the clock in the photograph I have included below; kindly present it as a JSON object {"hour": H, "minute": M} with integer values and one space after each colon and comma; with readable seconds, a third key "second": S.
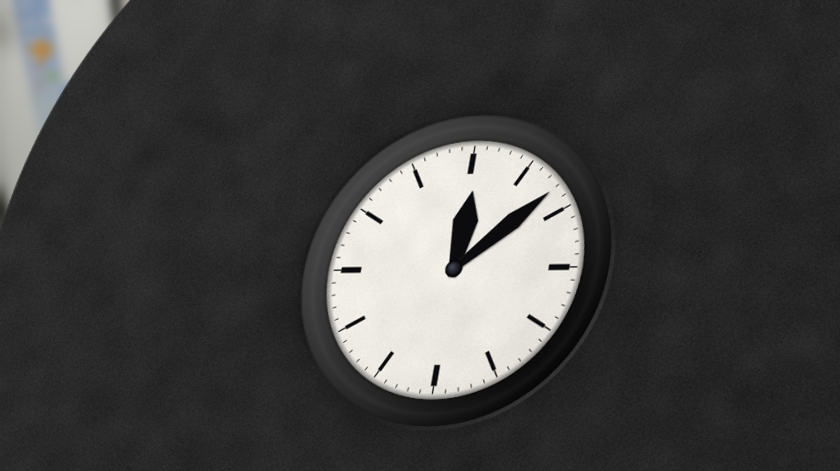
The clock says {"hour": 12, "minute": 8}
